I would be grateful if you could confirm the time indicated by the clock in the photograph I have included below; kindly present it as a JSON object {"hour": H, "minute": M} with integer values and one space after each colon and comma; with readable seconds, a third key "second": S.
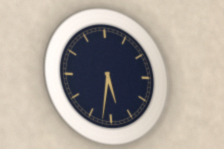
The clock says {"hour": 5, "minute": 32}
